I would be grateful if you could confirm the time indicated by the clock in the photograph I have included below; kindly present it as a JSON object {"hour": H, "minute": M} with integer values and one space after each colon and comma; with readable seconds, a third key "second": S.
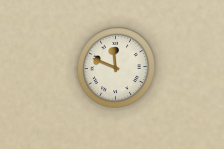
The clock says {"hour": 11, "minute": 49}
